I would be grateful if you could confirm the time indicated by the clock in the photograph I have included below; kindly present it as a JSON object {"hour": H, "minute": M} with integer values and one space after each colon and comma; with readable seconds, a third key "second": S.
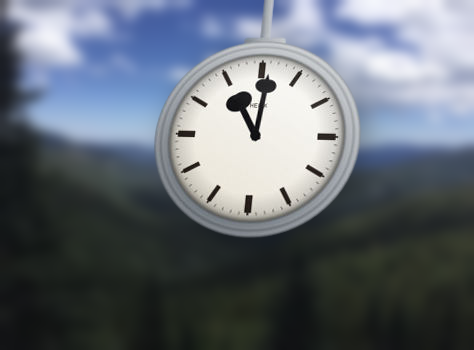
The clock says {"hour": 11, "minute": 1}
